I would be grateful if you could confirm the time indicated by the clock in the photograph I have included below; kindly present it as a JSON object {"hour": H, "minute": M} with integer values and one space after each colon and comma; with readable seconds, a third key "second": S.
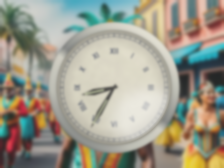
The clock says {"hour": 8, "minute": 35}
